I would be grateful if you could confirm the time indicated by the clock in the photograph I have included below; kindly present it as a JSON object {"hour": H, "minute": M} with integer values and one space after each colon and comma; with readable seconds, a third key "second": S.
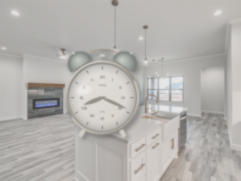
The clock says {"hour": 8, "minute": 19}
